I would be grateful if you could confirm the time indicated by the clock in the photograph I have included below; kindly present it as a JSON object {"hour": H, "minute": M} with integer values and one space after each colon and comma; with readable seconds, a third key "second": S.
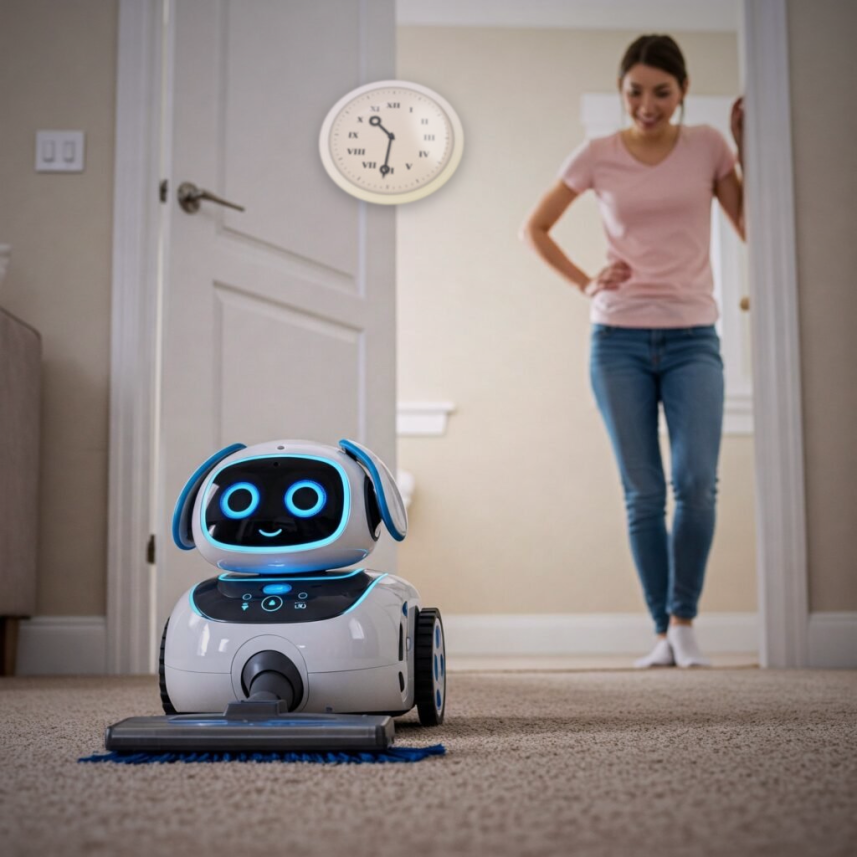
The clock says {"hour": 10, "minute": 31}
